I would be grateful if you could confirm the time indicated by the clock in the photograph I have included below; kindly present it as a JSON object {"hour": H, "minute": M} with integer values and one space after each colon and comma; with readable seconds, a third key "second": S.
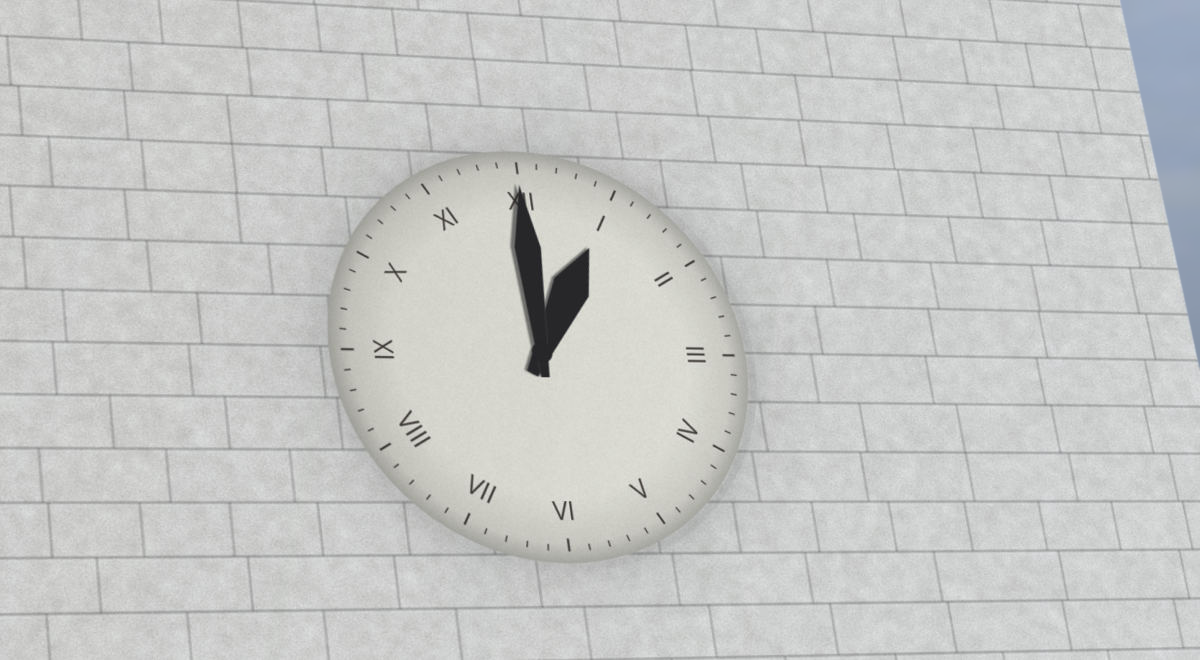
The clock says {"hour": 1, "minute": 0}
